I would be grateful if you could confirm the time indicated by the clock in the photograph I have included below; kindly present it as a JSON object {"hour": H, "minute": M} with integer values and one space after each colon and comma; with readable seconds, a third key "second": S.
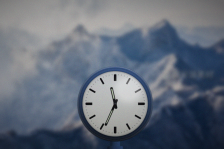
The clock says {"hour": 11, "minute": 34}
